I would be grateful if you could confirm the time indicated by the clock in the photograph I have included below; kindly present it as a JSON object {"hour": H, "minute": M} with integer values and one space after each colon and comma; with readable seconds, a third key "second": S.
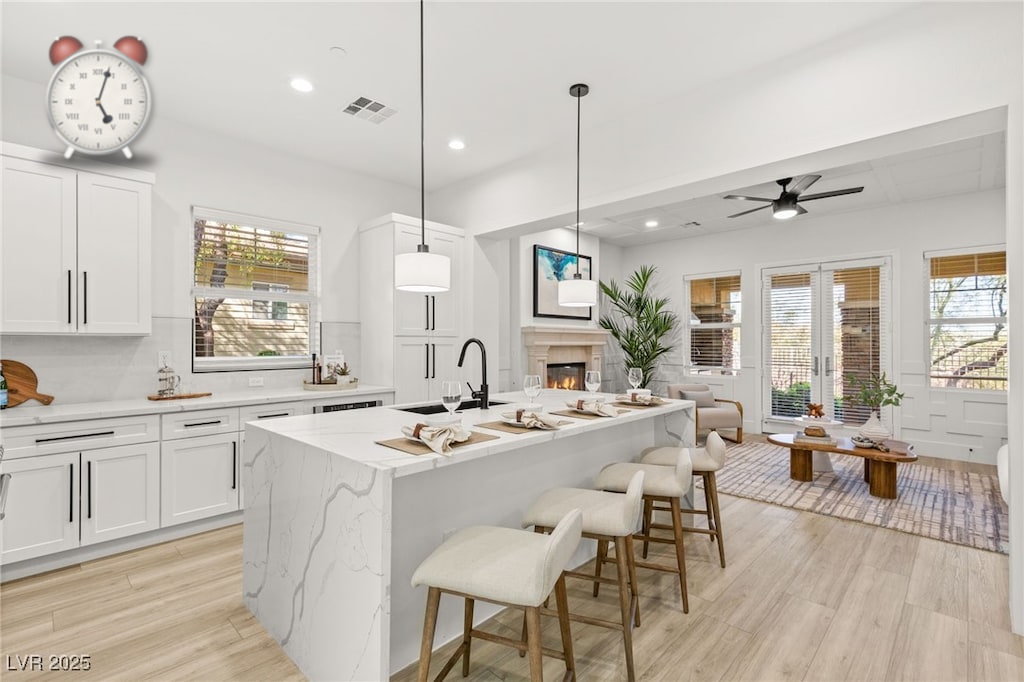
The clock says {"hour": 5, "minute": 3}
